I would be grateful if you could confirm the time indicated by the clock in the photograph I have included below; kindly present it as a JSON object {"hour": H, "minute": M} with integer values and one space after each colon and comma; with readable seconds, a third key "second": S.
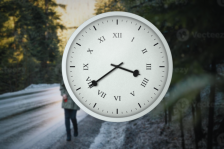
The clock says {"hour": 3, "minute": 39}
